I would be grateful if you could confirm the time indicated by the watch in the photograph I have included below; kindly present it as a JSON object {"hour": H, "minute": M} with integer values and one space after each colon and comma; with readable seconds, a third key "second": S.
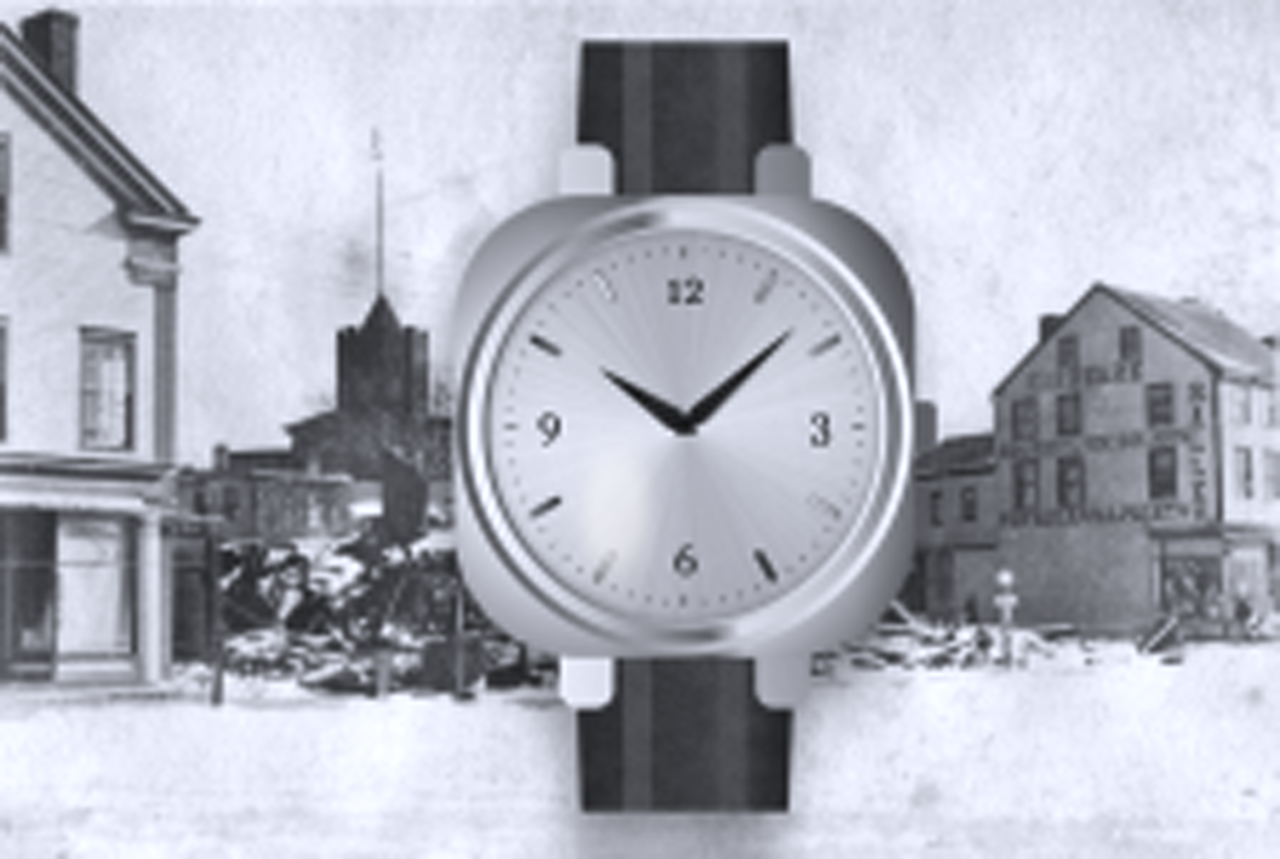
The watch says {"hour": 10, "minute": 8}
